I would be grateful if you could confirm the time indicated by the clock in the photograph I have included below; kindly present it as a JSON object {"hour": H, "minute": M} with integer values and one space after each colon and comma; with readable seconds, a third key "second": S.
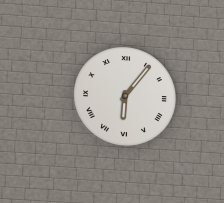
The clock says {"hour": 6, "minute": 6}
